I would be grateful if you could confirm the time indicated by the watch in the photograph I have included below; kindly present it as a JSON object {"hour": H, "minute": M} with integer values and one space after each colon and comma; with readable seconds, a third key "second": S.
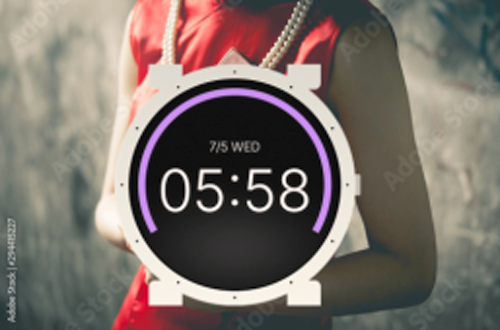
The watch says {"hour": 5, "minute": 58}
